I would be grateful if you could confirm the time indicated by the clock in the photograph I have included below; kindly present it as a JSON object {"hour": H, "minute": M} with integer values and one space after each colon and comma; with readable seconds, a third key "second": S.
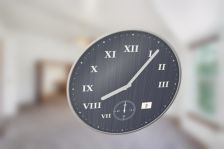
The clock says {"hour": 8, "minute": 6}
